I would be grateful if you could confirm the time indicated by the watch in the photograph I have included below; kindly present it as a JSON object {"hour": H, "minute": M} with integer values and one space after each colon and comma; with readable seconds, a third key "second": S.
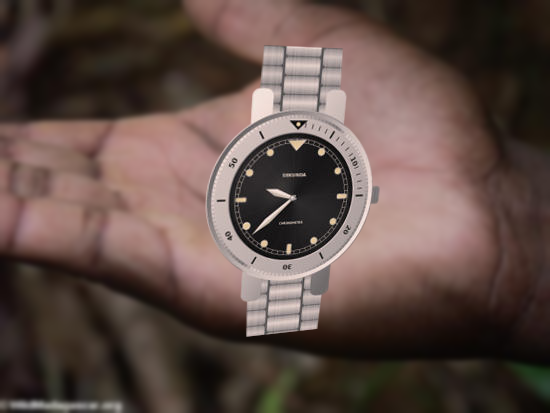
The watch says {"hour": 9, "minute": 38}
